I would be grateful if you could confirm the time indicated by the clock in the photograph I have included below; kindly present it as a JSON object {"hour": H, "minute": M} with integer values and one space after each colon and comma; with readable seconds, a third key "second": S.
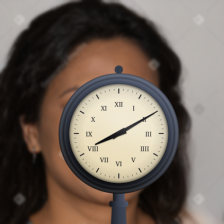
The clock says {"hour": 8, "minute": 10}
